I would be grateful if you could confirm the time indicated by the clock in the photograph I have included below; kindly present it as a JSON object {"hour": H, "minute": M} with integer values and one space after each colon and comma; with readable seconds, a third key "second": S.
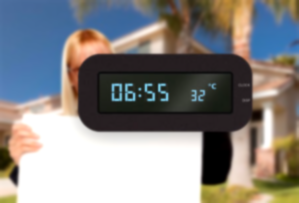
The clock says {"hour": 6, "minute": 55}
